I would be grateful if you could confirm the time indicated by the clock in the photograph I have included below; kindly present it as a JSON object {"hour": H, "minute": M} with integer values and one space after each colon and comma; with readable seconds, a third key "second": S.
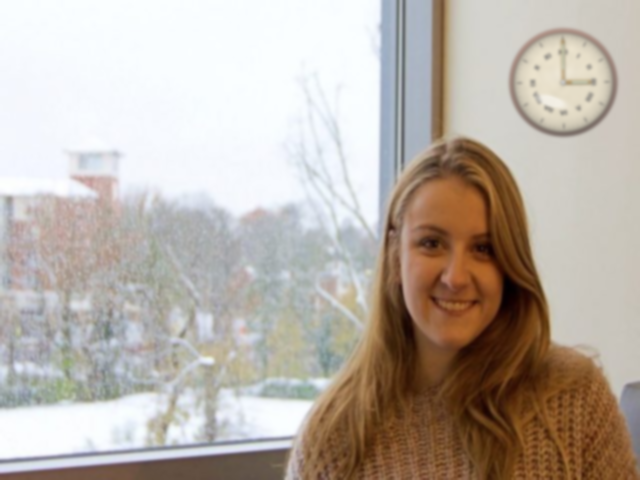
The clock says {"hour": 3, "minute": 0}
